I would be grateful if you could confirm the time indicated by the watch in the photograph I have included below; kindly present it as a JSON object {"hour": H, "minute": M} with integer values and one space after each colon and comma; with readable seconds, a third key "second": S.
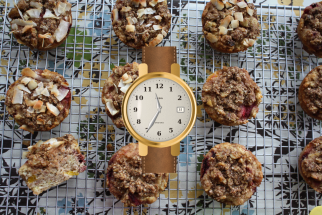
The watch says {"hour": 11, "minute": 35}
